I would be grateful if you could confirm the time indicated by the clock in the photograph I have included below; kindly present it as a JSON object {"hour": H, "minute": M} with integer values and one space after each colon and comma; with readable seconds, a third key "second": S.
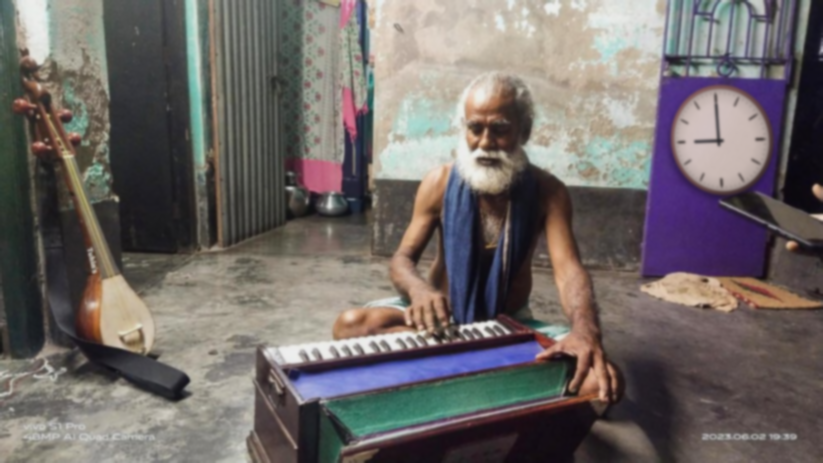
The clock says {"hour": 9, "minute": 0}
